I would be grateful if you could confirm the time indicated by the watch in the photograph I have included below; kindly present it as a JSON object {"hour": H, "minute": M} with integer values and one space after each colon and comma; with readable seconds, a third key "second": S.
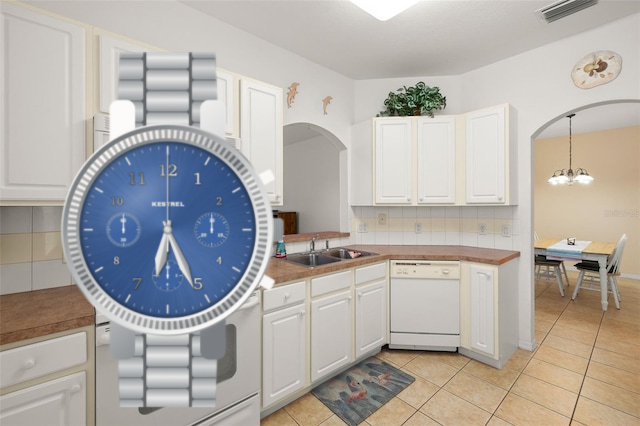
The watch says {"hour": 6, "minute": 26}
